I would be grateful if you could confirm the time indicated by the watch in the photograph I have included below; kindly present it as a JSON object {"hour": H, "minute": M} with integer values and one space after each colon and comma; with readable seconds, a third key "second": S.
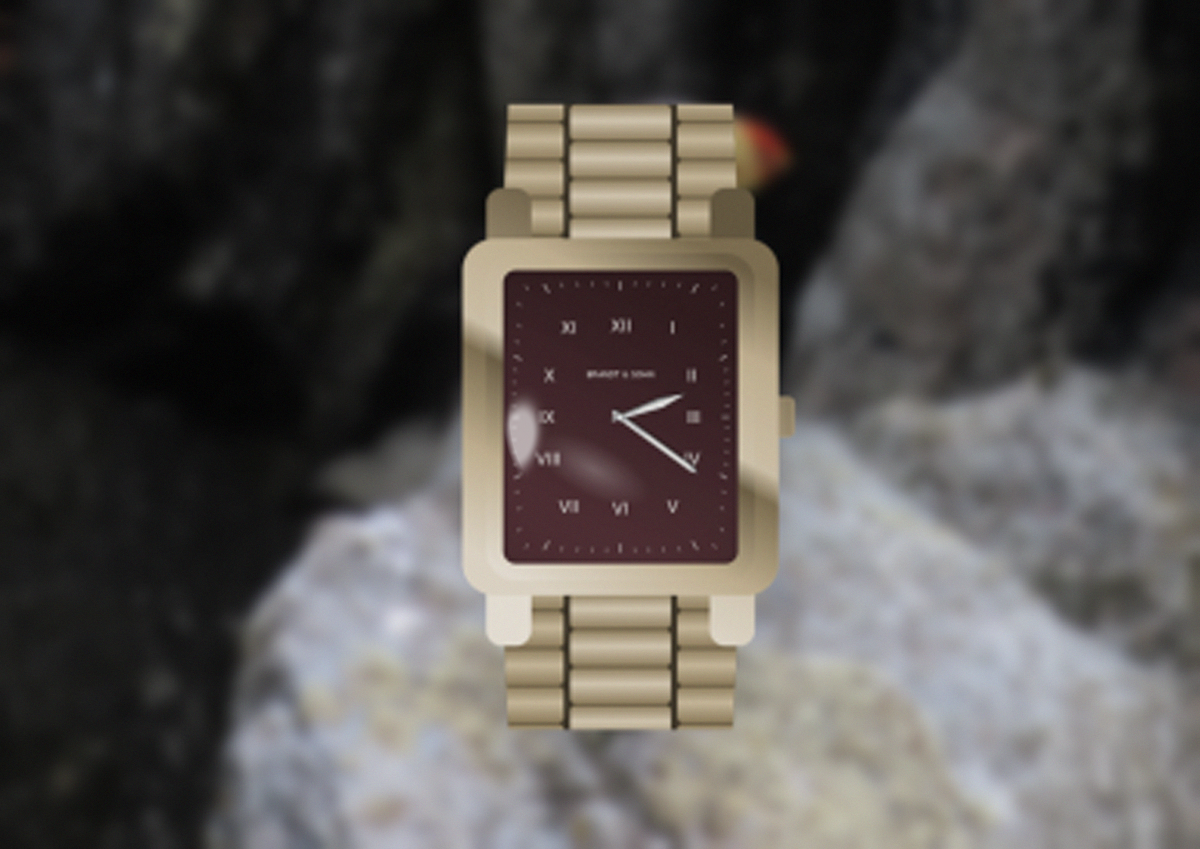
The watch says {"hour": 2, "minute": 21}
